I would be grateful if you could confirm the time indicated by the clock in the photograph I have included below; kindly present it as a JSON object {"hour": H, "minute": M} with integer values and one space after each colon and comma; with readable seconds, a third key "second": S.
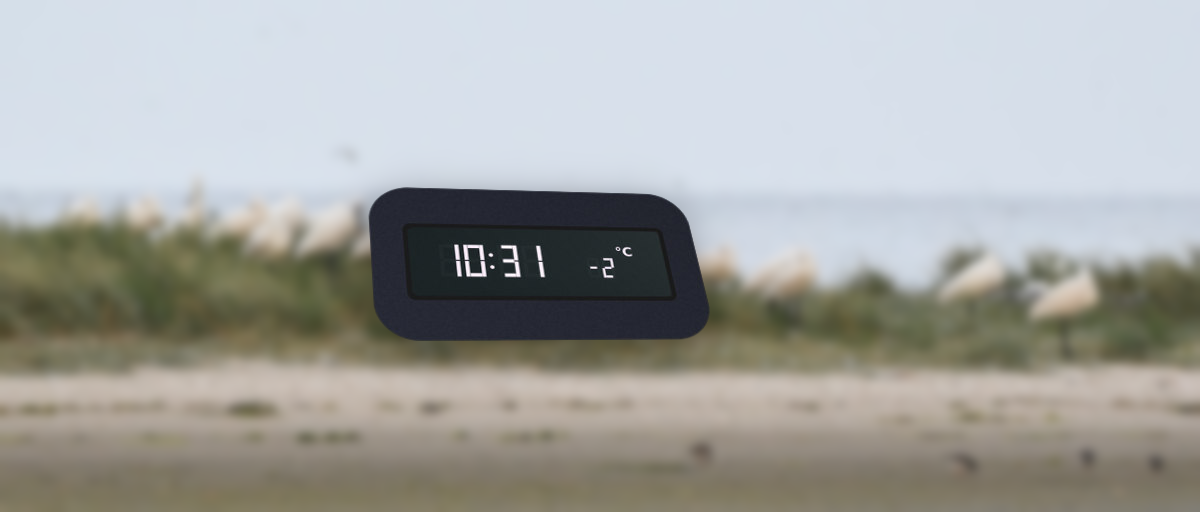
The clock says {"hour": 10, "minute": 31}
